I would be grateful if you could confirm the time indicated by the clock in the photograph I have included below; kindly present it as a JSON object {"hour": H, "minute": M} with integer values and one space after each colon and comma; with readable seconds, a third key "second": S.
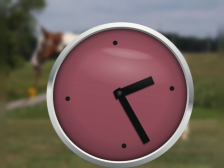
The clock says {"hour": 2, "minute": 26}
